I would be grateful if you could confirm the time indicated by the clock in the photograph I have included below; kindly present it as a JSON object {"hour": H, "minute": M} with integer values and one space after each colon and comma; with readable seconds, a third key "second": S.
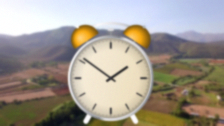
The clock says {"hour": 1, "minute": 51}
